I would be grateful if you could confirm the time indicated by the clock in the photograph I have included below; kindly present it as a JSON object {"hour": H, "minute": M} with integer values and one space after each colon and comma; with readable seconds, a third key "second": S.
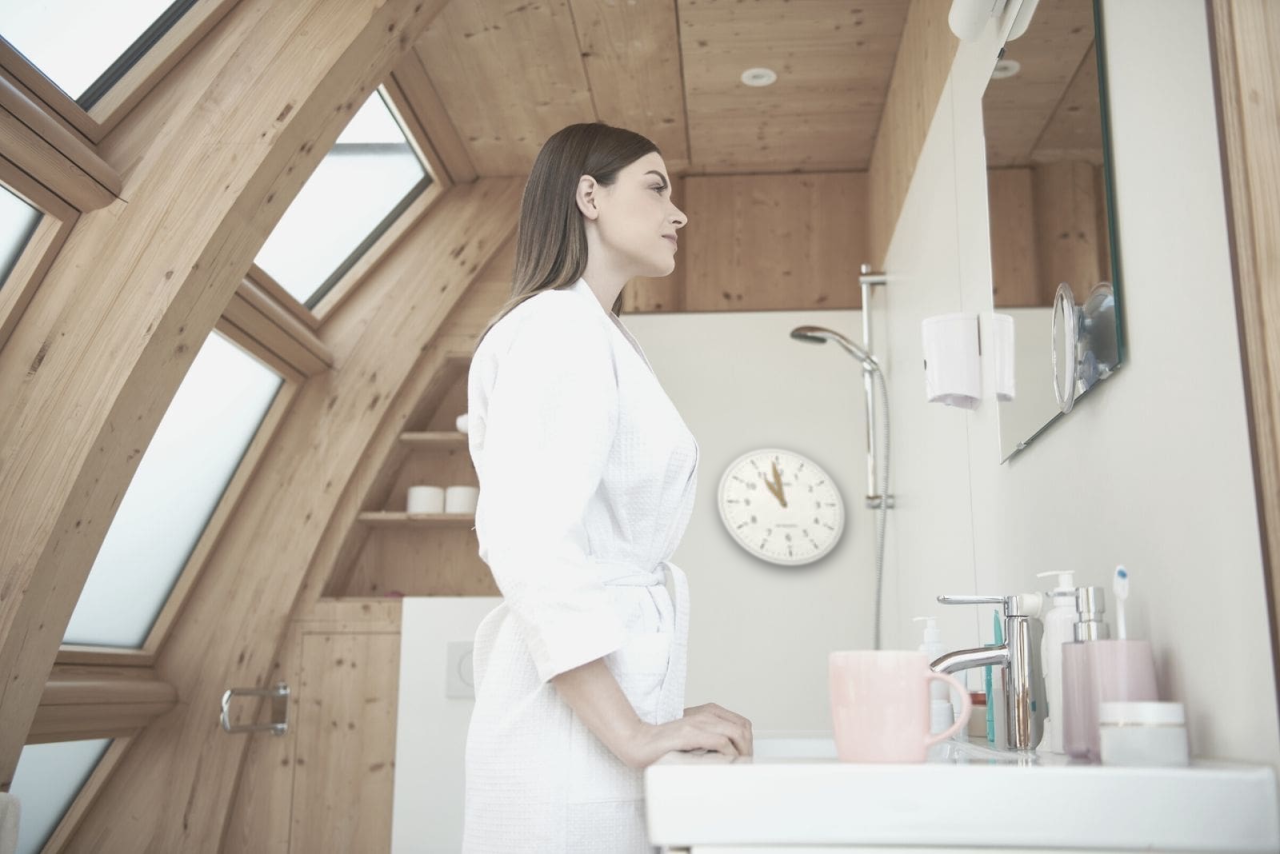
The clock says {"hour": 10, "minute": 59}
